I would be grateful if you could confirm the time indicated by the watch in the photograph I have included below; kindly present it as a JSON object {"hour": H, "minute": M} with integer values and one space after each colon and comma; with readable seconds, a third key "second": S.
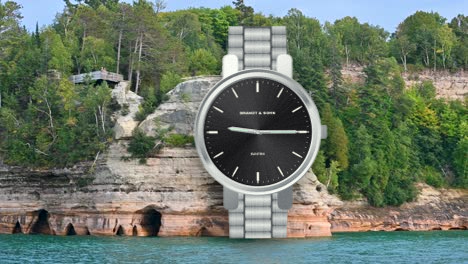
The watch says {"hour": 9, "minute": 15}
